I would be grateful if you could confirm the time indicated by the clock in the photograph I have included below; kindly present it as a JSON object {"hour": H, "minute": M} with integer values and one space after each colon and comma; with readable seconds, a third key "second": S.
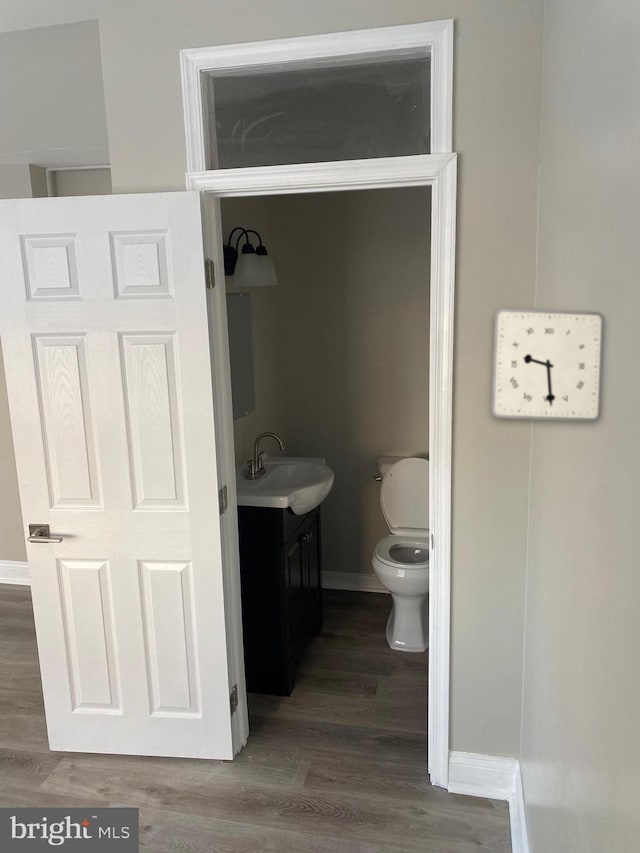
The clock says {"hour": 9, "minute": 29}
